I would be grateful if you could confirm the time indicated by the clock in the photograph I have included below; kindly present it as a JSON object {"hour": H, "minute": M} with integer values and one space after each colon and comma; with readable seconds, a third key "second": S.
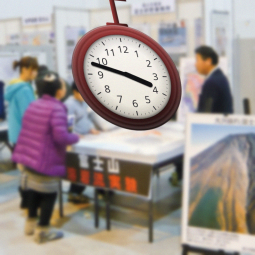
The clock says {"hour": 3, "minute": 48}
